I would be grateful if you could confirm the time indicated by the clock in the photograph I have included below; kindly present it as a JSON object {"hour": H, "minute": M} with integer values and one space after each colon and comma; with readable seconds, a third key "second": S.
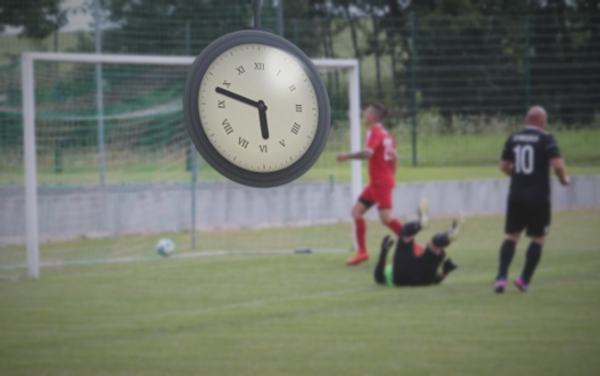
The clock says {"hour": 5, "minute": 48}
